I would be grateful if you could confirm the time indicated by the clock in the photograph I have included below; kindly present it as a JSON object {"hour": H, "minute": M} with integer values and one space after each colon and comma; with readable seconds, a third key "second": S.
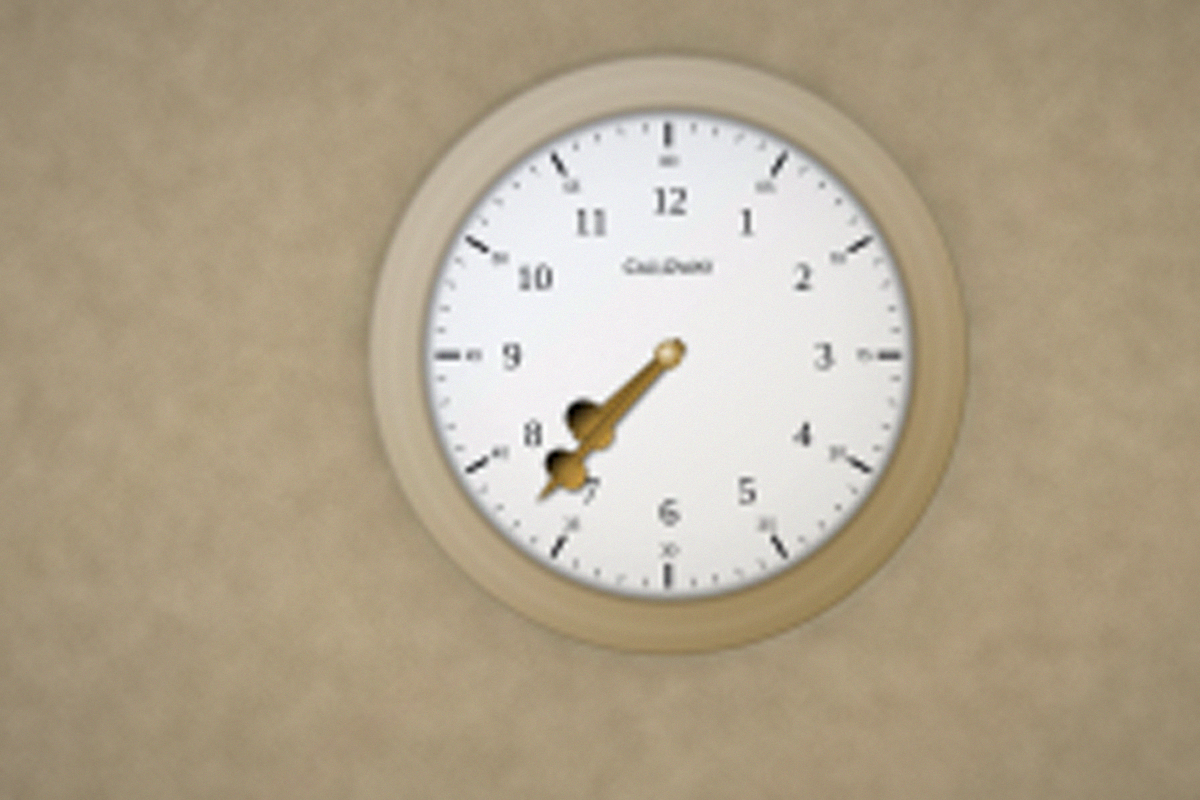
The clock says {"hour": 7, "minute": 37}
